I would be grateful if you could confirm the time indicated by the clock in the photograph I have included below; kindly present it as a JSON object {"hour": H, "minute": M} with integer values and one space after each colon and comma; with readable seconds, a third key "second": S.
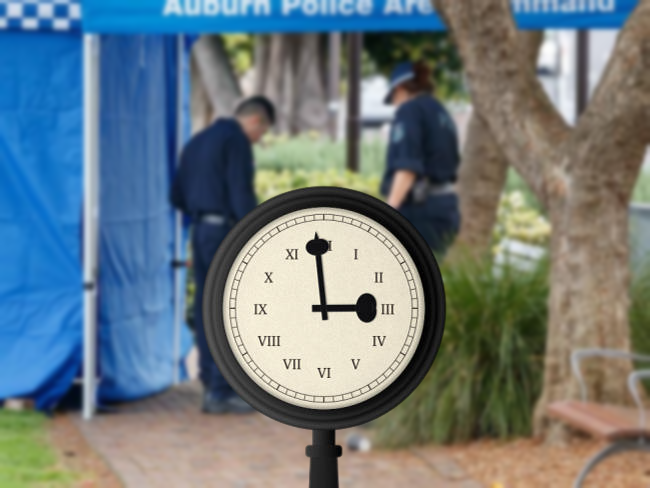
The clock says {"hour": 2, "minute": 59}
